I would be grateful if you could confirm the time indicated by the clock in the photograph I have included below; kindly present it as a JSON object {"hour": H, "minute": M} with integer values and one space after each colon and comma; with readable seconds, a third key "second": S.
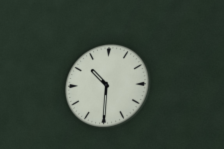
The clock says {"hour": 10, "minute": 30}
